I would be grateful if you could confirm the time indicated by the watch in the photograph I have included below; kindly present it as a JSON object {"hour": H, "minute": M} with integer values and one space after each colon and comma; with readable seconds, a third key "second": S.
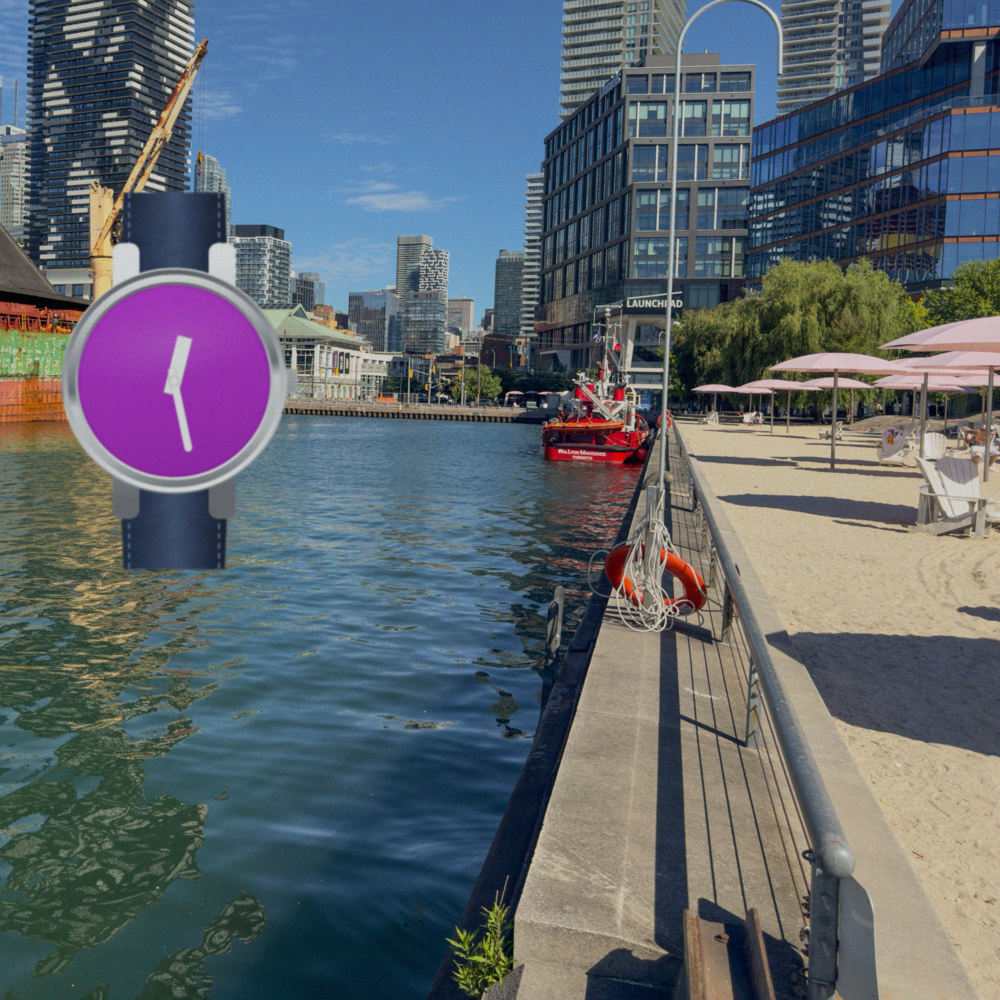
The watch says {"hour": 12, "minute": 28}
